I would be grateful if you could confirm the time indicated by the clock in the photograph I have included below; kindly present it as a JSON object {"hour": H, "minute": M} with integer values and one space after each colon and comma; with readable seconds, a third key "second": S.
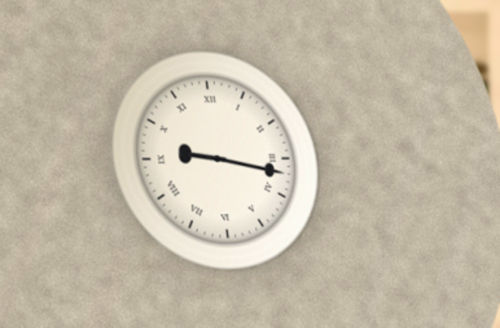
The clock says {"hour": 9, "minute": 17}
